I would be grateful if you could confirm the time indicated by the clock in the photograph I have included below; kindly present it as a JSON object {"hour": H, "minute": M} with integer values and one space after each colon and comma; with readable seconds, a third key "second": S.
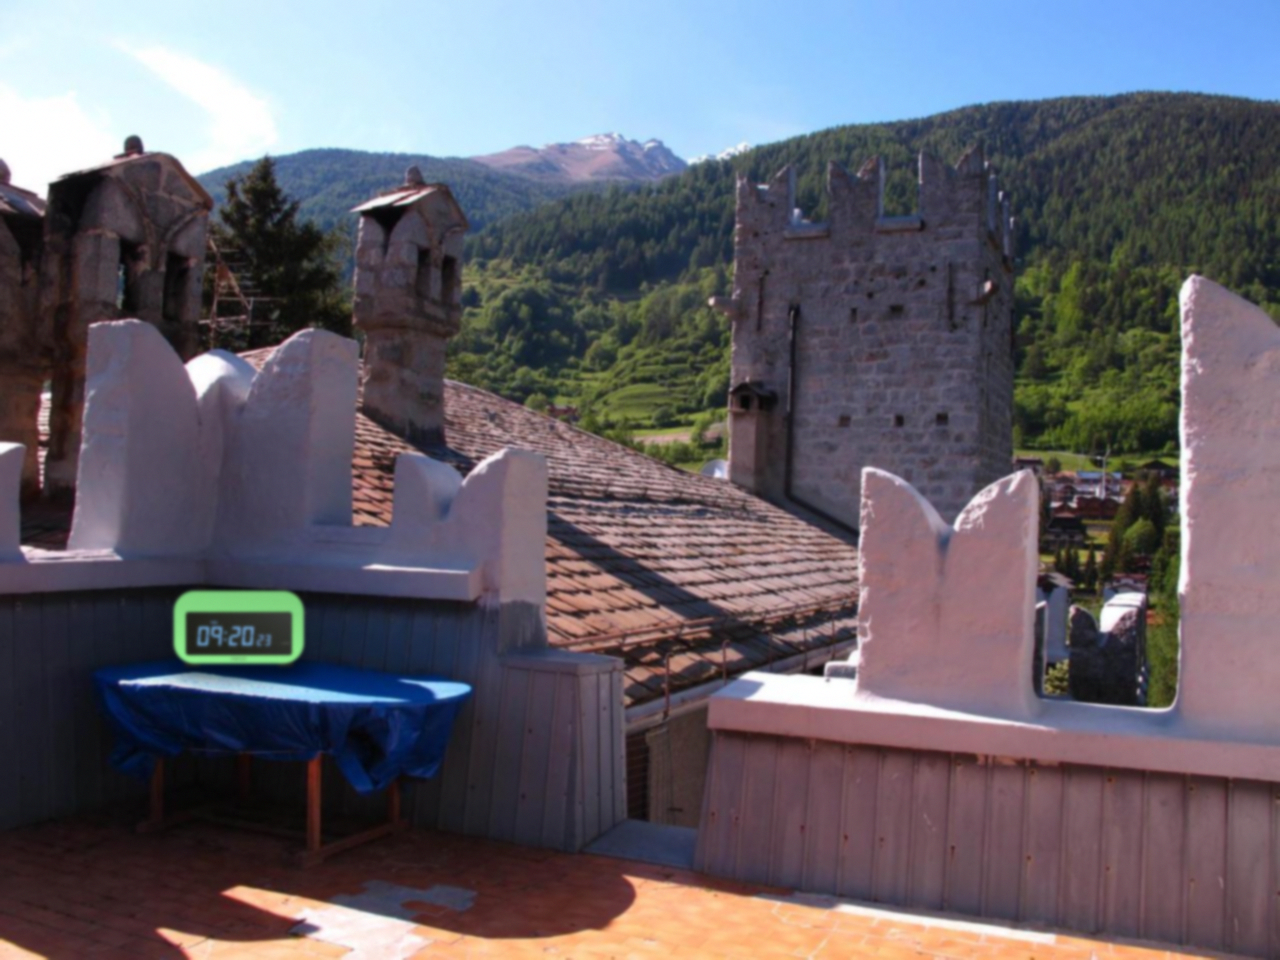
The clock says {"hour": 9, "minute": 20}
